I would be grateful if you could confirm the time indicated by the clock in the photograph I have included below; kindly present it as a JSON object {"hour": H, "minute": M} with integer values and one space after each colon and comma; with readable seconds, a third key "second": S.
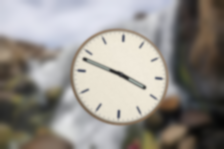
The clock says {"hour": 3, "minute": 48}
